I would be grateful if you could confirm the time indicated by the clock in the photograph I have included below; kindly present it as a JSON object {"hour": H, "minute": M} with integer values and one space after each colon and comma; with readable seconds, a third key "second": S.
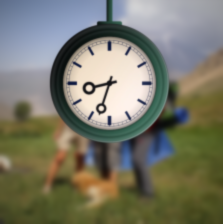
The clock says {"hour": 8, "minute": 33}
